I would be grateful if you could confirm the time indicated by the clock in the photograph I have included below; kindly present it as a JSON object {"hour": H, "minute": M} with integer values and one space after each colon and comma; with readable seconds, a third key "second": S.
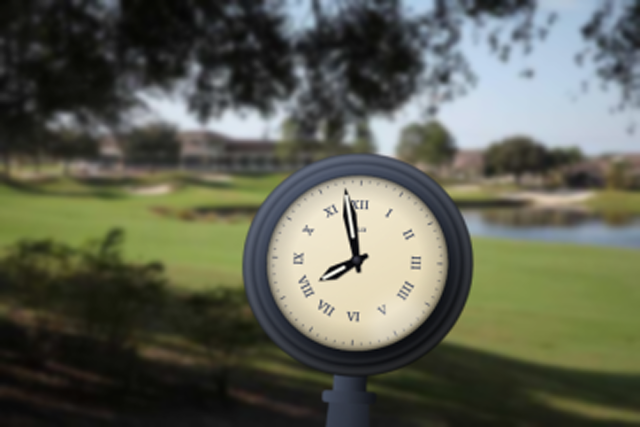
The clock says {"hour": 7, "minute": 58}
